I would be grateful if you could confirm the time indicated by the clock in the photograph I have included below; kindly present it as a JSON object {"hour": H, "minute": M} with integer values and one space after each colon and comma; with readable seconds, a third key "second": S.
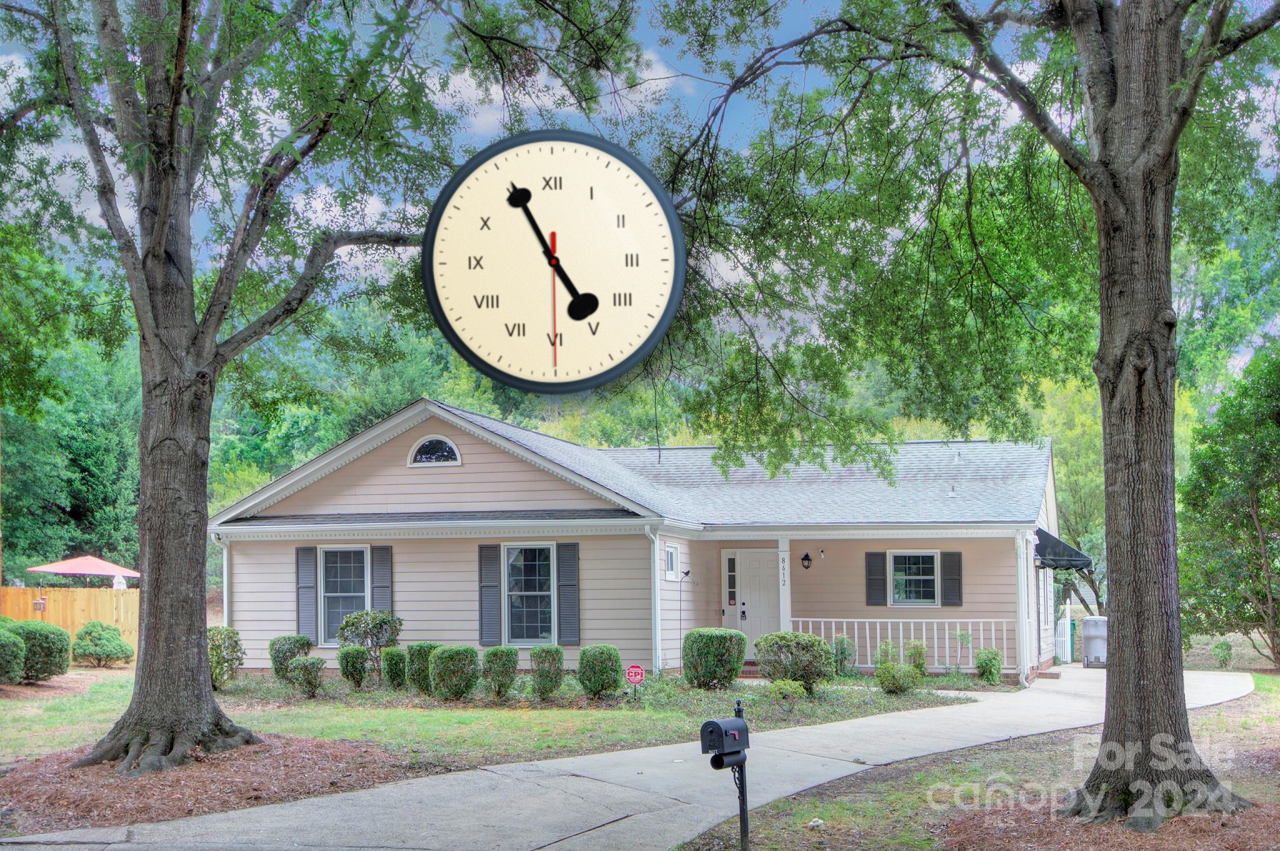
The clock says {"hour": 4, "minute": 55, "second": 30}
